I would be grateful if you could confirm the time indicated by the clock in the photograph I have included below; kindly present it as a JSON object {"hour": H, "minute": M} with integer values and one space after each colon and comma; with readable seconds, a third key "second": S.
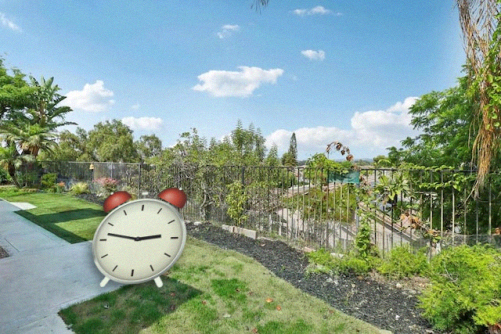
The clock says {"hour": 2, "minute": 47}
